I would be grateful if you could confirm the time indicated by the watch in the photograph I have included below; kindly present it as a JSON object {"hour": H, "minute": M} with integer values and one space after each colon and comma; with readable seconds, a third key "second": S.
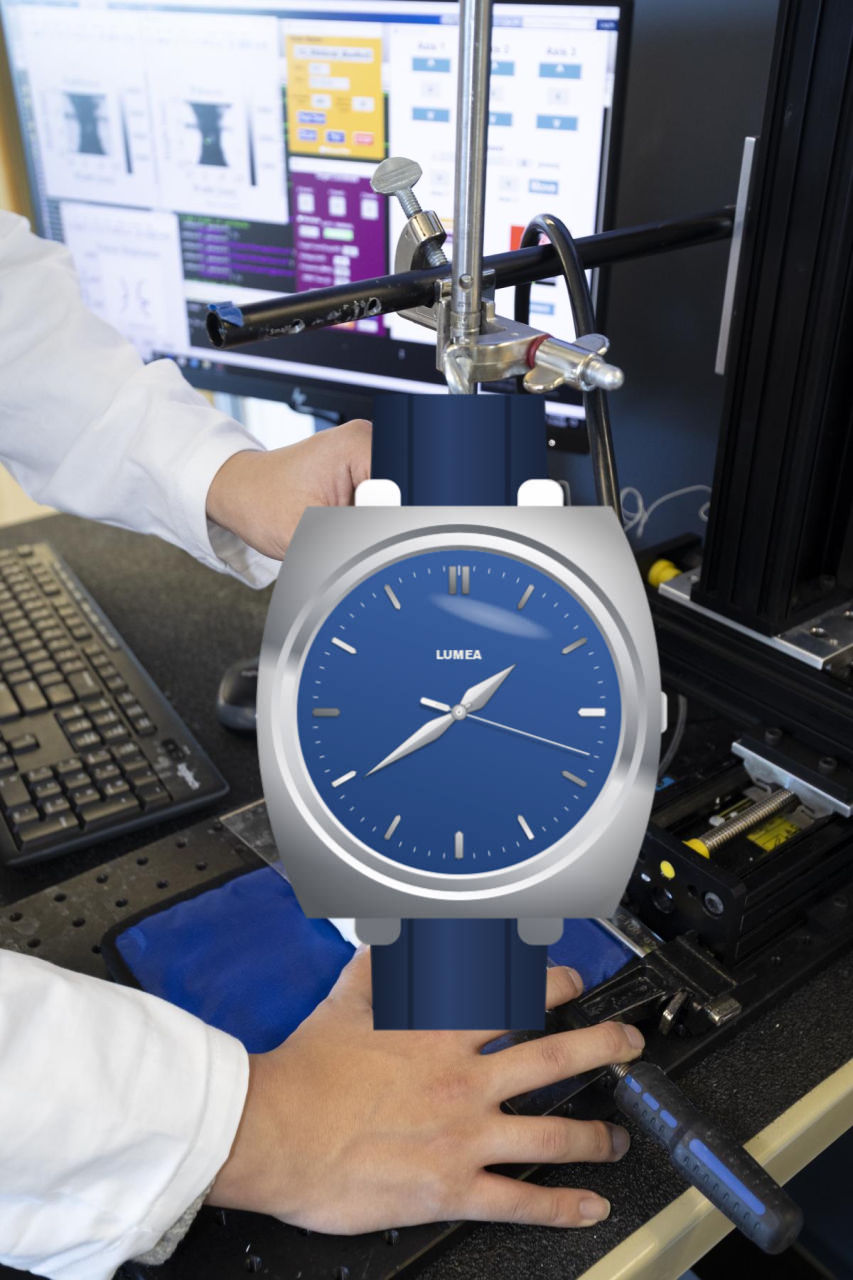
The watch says {"hour": 1, "minute": 39, "second": 18}
